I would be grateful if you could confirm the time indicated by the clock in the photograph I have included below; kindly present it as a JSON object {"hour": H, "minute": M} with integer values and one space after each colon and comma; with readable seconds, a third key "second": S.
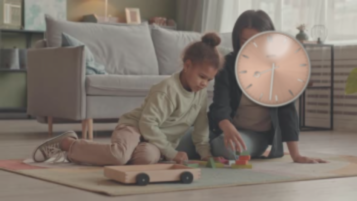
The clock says {"hour": 8, "minute": 32}
